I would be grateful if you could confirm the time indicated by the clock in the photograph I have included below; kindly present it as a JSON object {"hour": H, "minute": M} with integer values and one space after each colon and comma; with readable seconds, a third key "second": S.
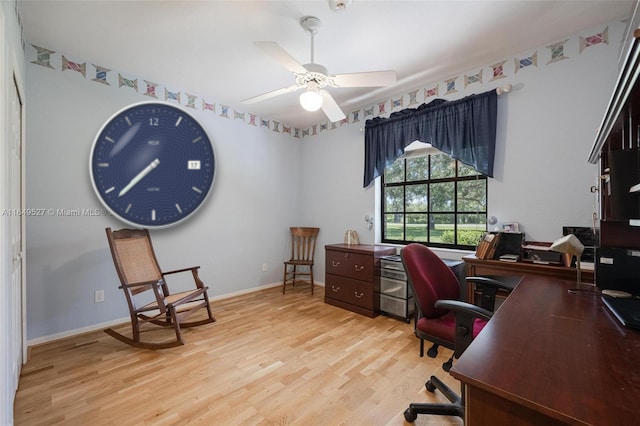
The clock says {"hour": 7, "minute": 38}
